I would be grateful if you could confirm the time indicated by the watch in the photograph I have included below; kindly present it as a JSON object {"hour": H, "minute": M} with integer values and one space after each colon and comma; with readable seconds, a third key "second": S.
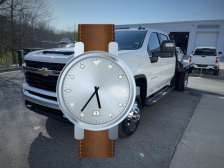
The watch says {"hour": 5, "minute": 36}
